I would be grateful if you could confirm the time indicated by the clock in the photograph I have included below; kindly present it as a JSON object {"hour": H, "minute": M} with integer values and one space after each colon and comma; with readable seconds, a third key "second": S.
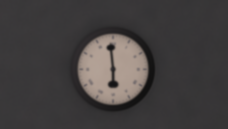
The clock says {"hour": 5, "minute": 59}
